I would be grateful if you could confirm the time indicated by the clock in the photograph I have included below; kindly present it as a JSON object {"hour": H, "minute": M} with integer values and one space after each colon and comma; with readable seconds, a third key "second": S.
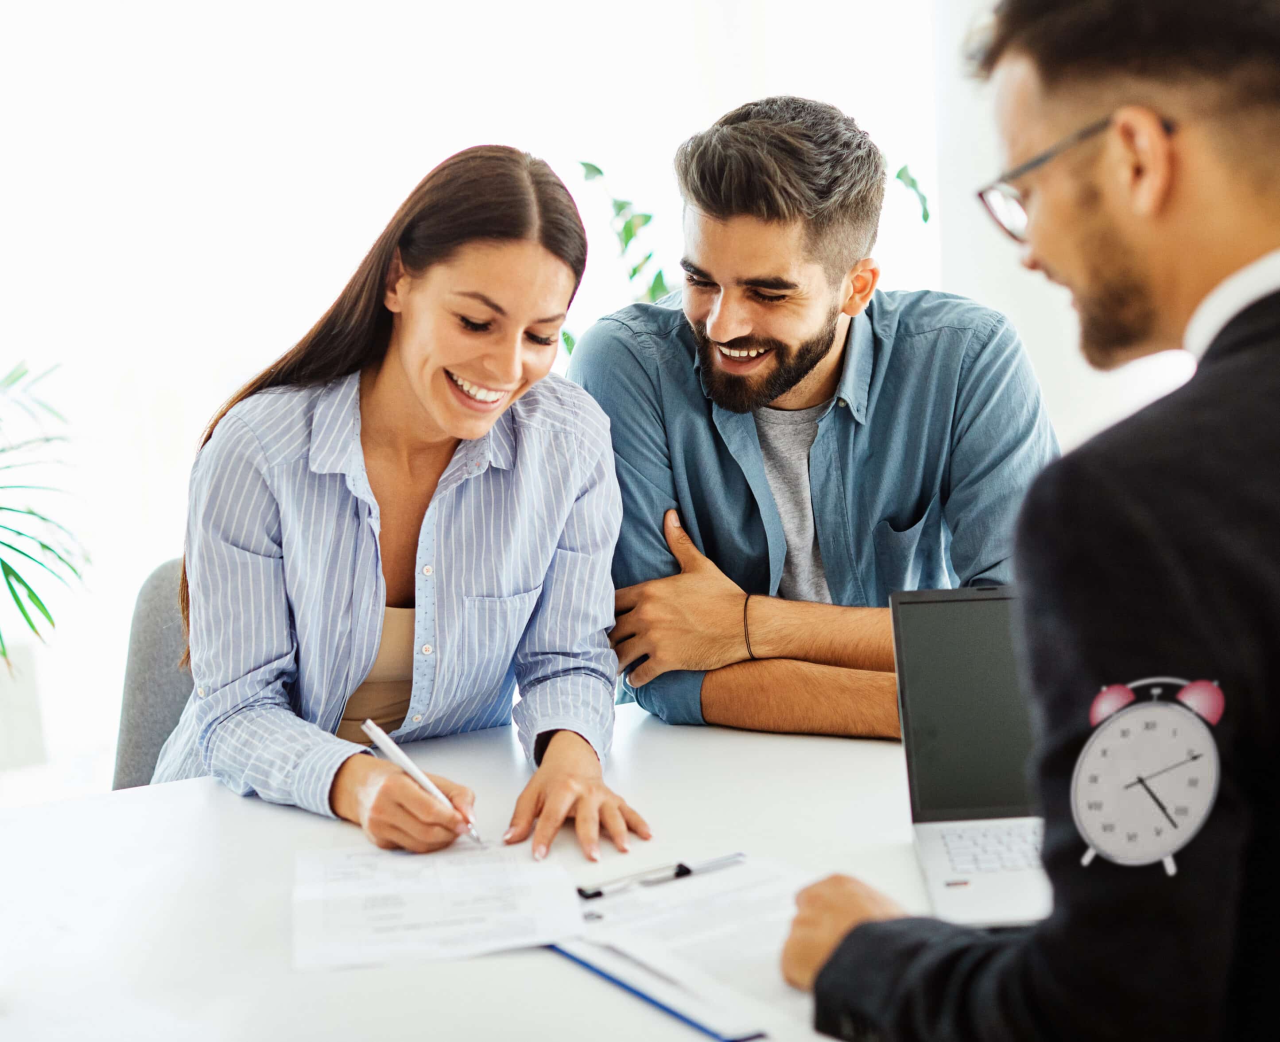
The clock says {"hour": 4, "minute": 22, "second": 11}
